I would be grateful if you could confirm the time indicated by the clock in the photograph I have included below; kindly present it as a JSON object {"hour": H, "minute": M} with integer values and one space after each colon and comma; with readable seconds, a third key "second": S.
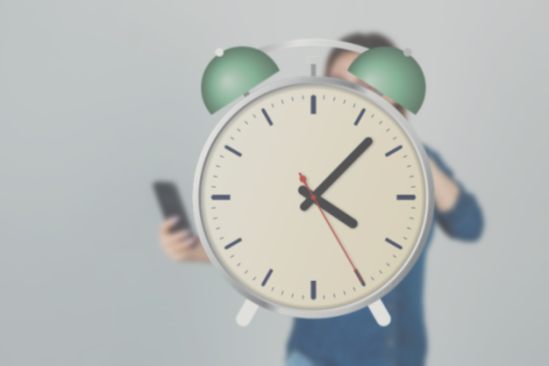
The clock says {"hour": 4, "minute": 7, "second": 25}
